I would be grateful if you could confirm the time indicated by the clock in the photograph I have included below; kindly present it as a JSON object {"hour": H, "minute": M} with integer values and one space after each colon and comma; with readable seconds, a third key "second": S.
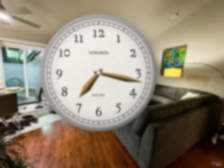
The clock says {"hour": 7, "minute": 17}
